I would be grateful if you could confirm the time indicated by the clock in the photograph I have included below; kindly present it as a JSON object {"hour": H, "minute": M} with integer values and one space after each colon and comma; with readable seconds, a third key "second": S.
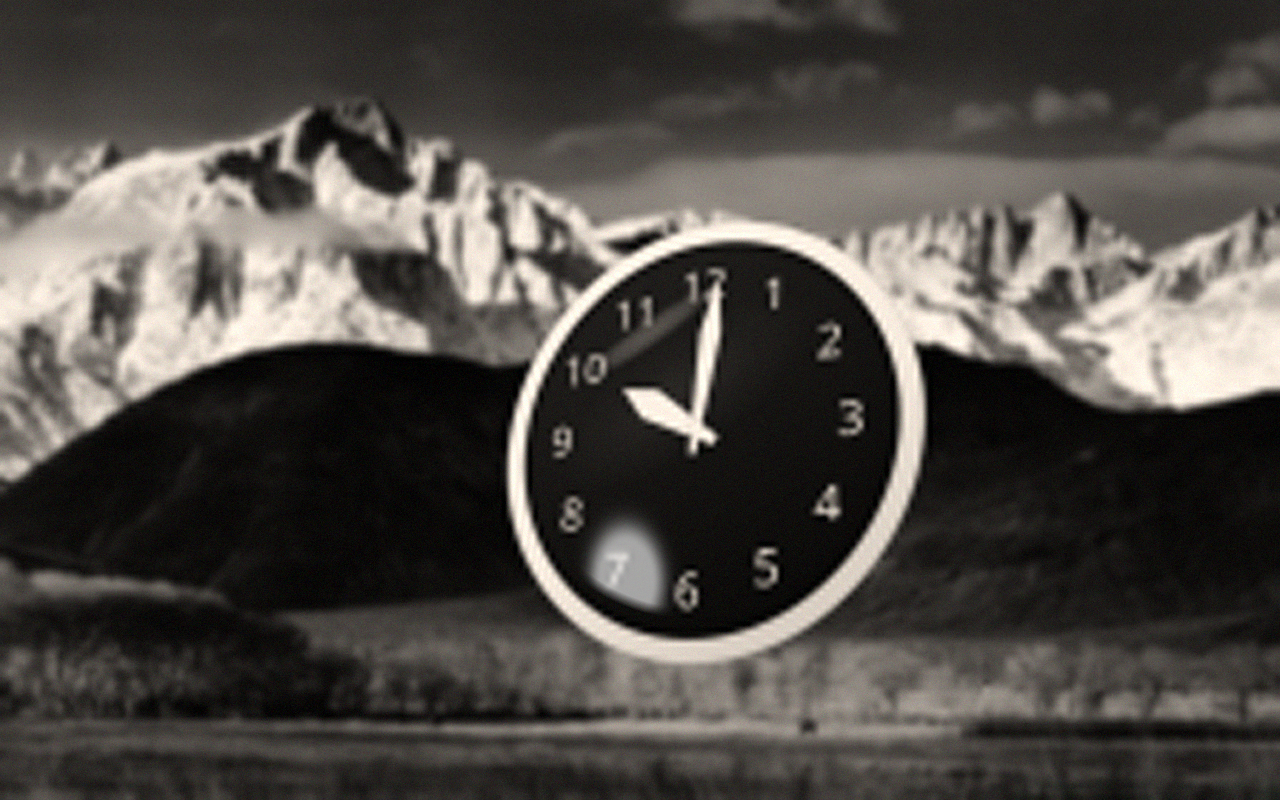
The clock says {"hour": 10, "minute": 1}
